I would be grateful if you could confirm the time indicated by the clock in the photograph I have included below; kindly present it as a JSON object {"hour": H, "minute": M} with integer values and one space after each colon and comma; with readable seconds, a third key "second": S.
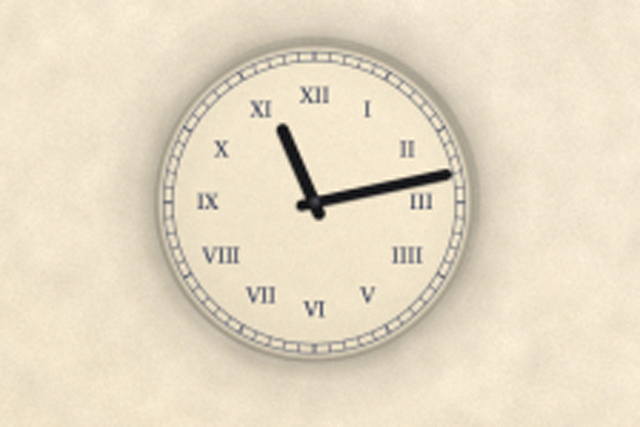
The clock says {"hour": 11, "minute": 13}
